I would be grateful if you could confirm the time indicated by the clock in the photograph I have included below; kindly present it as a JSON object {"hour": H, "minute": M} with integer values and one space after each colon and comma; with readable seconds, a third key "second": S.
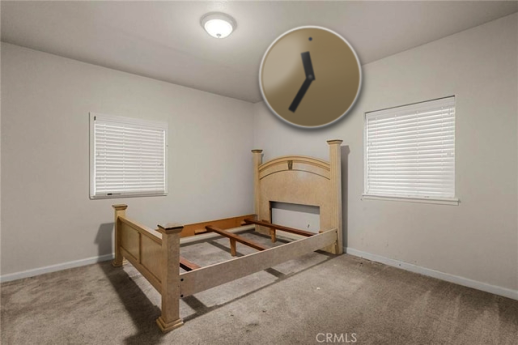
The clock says {"hour": 11, "minute": 35}
